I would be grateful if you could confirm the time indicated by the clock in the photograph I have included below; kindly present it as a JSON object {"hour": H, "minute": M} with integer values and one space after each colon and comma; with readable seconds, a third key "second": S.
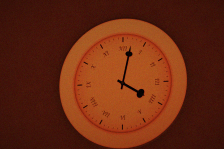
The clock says {"hour": 4, "minute": 2}
